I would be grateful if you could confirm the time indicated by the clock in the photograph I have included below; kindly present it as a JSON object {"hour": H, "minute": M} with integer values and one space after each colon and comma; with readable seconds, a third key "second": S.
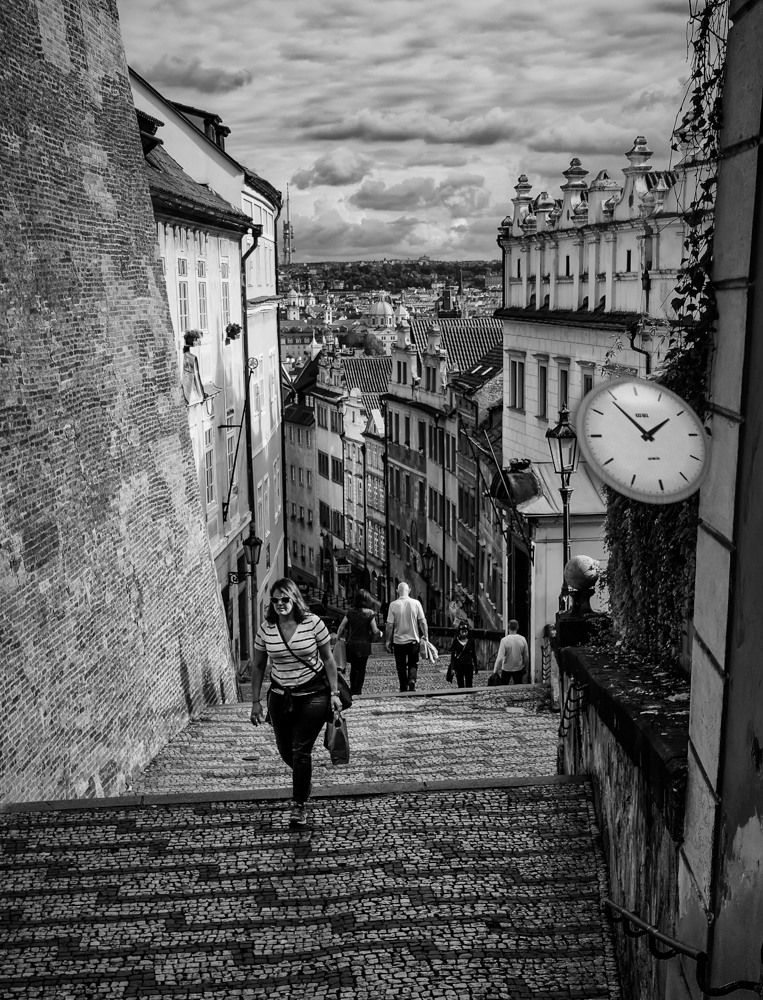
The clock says {"hour": 1, "minute": 54}
